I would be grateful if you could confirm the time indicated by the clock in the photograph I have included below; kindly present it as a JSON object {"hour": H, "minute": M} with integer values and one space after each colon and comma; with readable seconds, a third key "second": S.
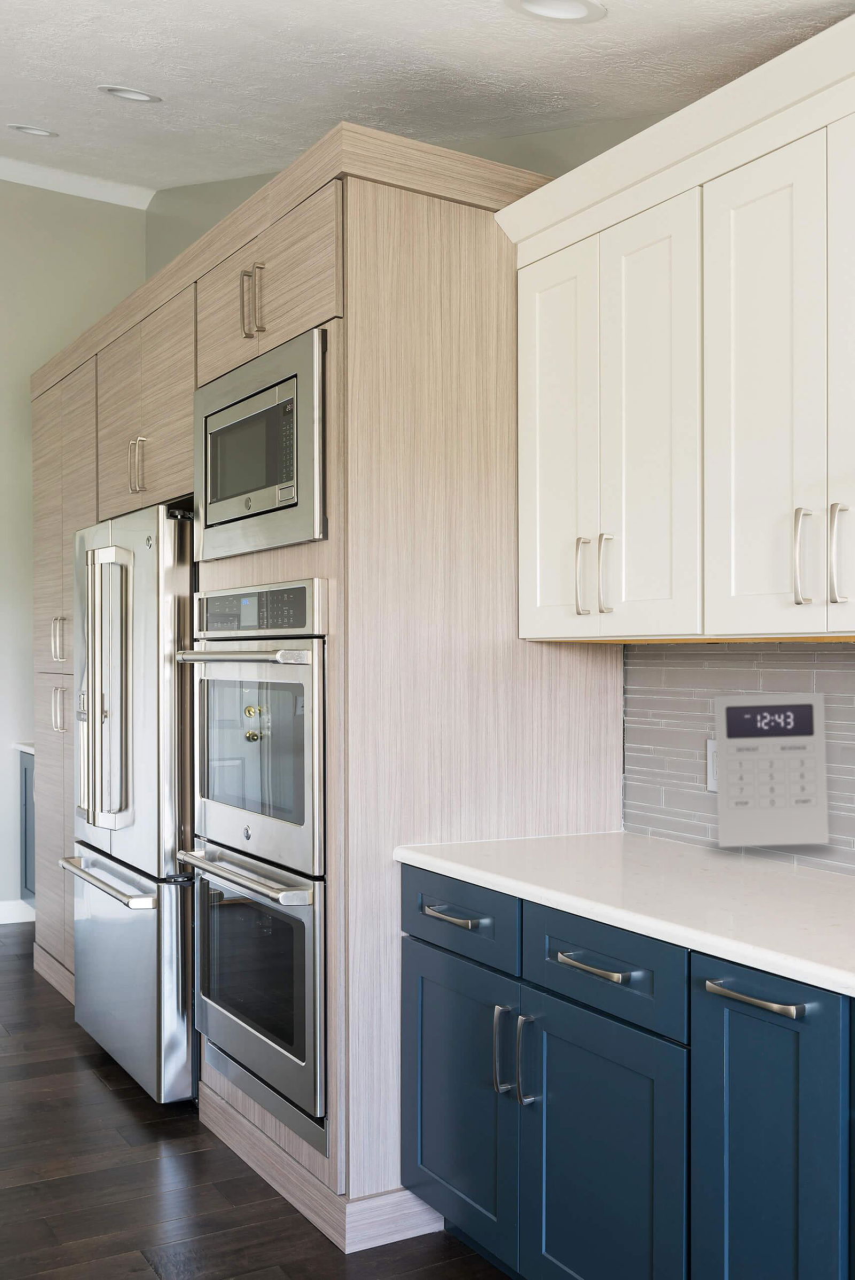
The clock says {"hour": 12, "minute": 43}
